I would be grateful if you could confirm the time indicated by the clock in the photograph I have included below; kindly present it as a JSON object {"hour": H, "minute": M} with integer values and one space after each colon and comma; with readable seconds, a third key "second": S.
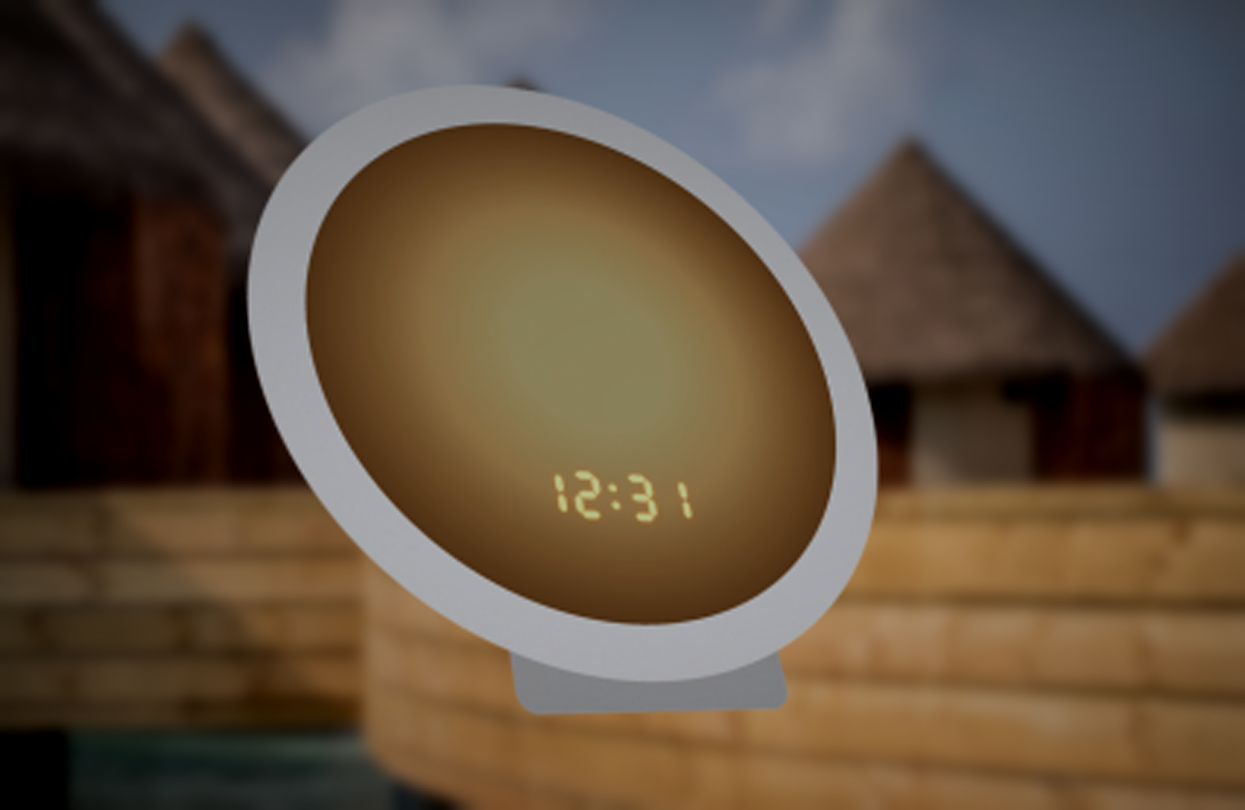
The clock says {"hour": 12, "minute": 31}
